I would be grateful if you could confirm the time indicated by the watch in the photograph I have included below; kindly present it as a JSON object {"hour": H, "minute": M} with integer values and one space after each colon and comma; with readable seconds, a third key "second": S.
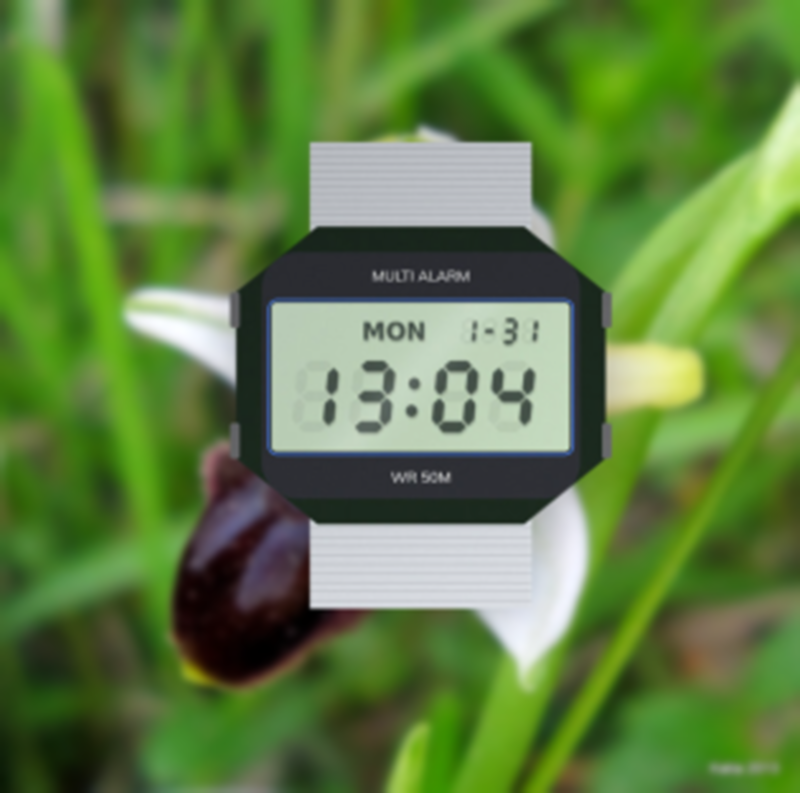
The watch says {"hour": 13, "minute": 4}
